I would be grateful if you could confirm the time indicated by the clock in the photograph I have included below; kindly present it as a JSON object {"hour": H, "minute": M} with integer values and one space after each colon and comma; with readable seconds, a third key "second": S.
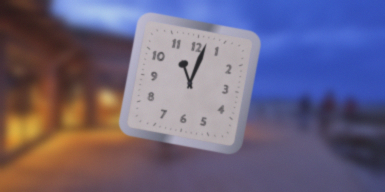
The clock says {"hour": 11, "minute": 2}
